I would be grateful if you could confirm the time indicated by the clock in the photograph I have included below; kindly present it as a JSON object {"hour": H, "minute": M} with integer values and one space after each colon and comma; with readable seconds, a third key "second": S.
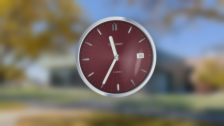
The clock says {"hour": 11, "minute": 35}
